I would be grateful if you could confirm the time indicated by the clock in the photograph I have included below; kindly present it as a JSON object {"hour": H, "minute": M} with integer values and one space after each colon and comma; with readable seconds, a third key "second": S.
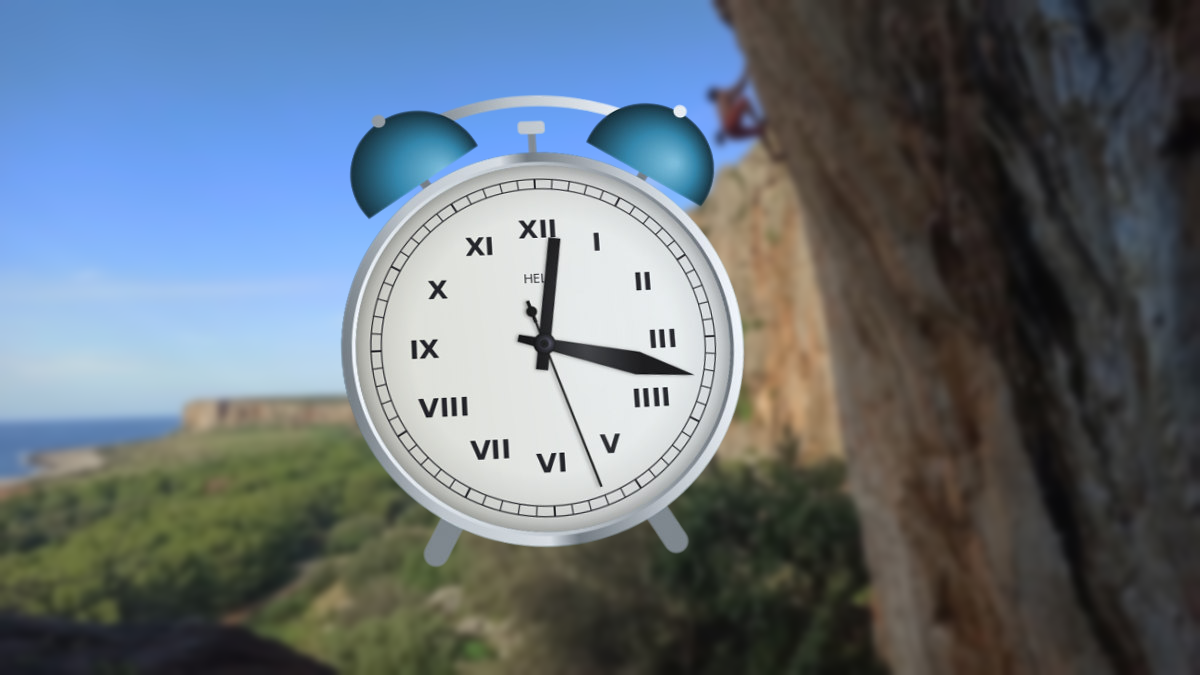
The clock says {"hour": 12, "minute": 17, "second": 27}
